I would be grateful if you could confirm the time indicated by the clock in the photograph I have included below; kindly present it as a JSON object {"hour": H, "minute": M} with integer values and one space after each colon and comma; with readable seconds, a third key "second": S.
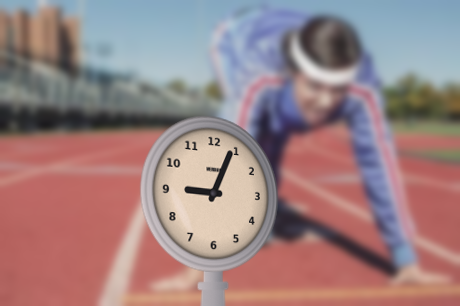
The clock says {"hour": 9, "minute": 4}
